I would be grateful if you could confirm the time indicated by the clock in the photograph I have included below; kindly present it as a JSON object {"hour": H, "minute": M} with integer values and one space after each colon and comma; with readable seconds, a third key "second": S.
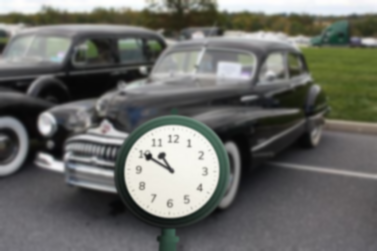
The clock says {"hour": 10, "minute": 50}
